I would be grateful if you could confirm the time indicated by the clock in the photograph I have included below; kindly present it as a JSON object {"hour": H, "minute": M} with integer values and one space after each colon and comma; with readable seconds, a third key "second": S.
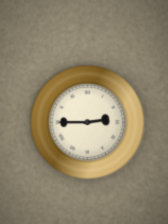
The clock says {"hour": 2, "minute": 45}
